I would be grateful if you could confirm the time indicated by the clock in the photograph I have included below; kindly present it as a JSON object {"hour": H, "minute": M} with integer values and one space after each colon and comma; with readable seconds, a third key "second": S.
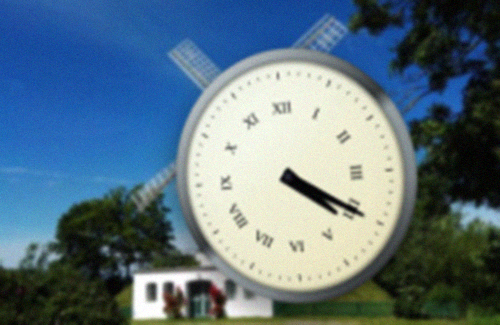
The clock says {"hour": 4, "minute": 20}
